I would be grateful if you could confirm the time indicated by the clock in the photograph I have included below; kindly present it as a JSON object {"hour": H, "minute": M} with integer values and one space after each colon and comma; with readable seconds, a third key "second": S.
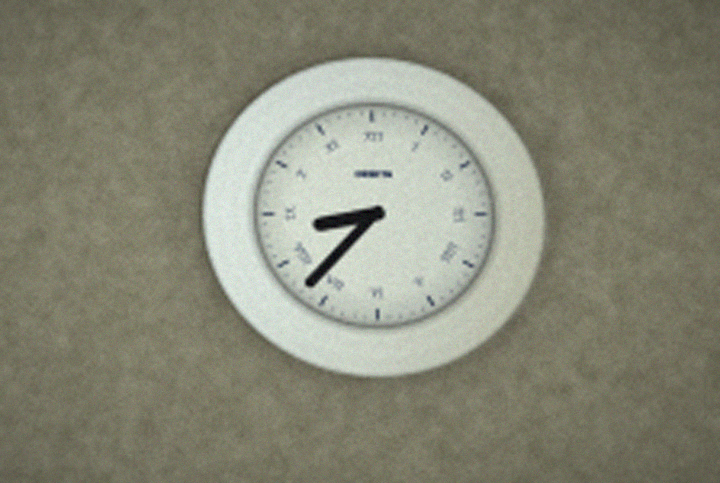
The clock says {"hour": 8, "minute": 37}
